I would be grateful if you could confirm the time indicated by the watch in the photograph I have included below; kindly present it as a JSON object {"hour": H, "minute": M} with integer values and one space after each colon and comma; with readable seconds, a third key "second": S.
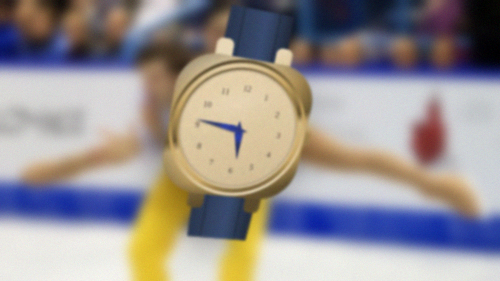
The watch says {"hour": 5, "minute": 46}
